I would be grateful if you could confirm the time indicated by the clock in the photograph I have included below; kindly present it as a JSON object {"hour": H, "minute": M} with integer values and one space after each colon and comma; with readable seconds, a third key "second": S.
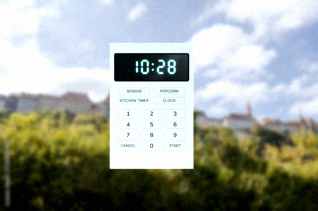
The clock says {"hour": 10, "minute": 28}
